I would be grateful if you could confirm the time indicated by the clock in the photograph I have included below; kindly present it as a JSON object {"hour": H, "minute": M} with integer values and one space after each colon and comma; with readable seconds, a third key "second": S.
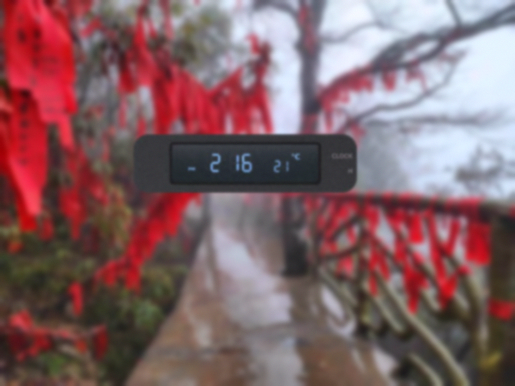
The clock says {"hour": 2, "minute": 16}
